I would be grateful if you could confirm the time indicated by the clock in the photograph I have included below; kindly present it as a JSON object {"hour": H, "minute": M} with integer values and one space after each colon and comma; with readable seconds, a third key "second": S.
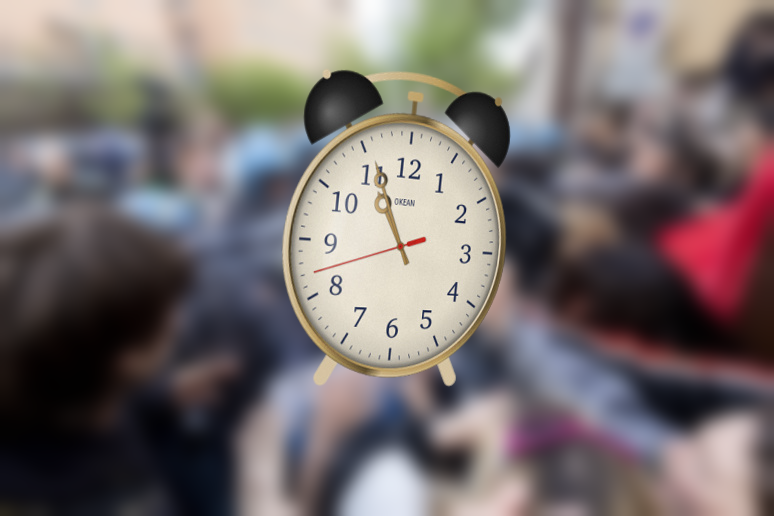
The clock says {"hour": 10, "minute": 55, "second": 42}
